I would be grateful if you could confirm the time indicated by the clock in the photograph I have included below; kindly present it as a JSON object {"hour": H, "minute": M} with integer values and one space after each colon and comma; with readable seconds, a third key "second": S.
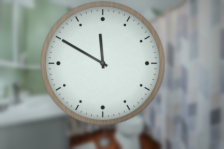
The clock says {"hour": 11, "minute": 50}
